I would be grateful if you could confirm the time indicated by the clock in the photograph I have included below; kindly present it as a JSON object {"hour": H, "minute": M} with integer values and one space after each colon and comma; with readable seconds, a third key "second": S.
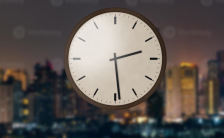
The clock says {"hour": 2, "minute": 29}
